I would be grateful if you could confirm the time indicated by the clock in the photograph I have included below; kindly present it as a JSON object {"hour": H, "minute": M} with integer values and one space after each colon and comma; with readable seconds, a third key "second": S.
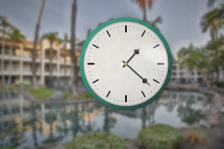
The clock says {"hour": 1, "minute": 22}
